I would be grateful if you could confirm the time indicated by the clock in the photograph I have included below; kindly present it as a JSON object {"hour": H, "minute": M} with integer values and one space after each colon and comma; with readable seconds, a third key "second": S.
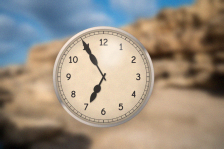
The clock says {"hour": 6, "minute": 55}
